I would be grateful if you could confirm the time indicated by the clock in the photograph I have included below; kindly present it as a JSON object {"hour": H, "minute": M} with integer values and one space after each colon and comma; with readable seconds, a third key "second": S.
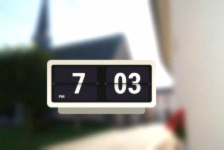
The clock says {"hour": 7, "minute": 3}
